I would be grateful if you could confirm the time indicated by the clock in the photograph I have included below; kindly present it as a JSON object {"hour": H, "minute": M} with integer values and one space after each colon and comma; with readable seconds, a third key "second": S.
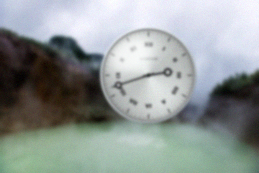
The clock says {"hour": 2, "minute": 42}
